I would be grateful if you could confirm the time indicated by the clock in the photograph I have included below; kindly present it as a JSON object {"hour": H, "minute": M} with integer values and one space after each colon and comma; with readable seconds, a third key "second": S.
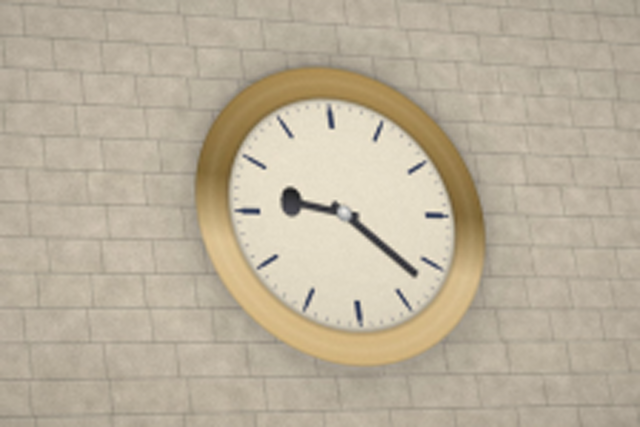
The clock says {"hour": 9, "minute": 22}
